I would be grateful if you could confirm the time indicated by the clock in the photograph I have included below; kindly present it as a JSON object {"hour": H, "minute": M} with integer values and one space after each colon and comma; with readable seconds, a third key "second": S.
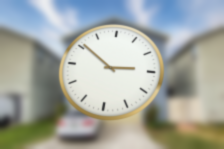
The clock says {"hour": 2, "minute": 51}
